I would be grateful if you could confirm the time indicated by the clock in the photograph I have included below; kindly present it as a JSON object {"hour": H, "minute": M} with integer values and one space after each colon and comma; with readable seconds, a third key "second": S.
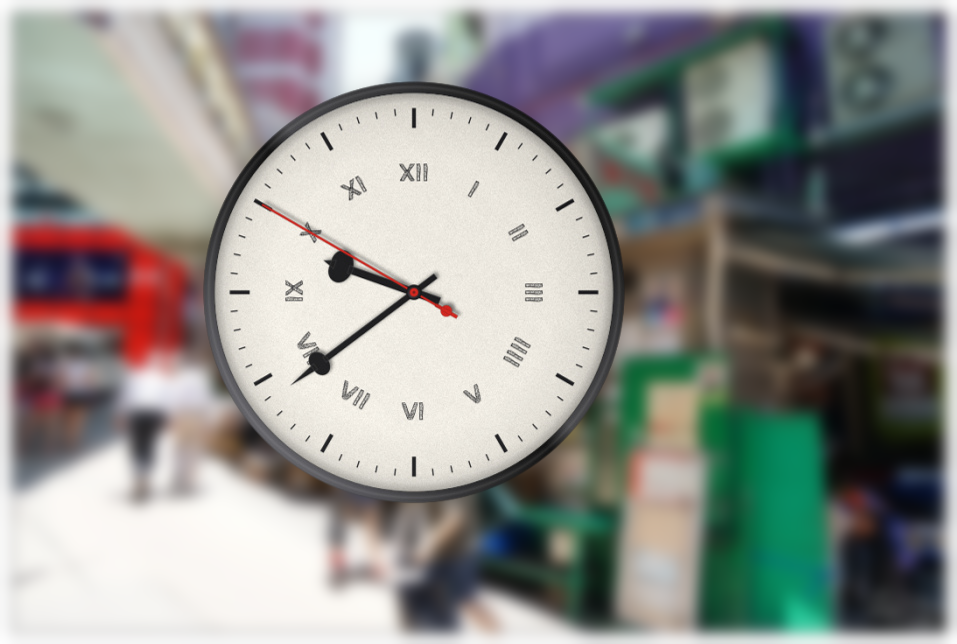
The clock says {"hour": 9, "minute": 38, "second": 50}
